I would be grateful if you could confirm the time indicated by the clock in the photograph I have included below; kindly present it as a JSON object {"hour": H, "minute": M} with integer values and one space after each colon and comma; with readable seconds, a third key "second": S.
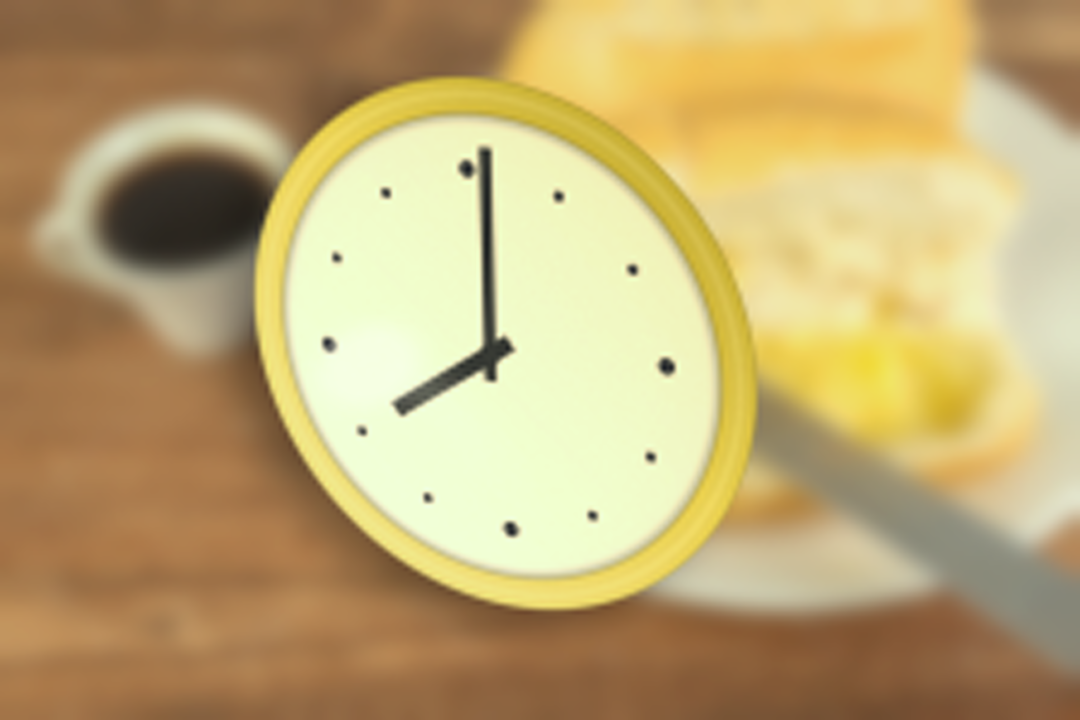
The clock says {"hour": 8, "minute": 1}
